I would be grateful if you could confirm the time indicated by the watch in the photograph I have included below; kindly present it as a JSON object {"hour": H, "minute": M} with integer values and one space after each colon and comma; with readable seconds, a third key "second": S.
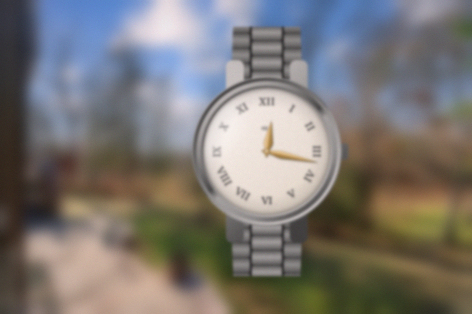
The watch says {"hour": 12, "minute": 17}
